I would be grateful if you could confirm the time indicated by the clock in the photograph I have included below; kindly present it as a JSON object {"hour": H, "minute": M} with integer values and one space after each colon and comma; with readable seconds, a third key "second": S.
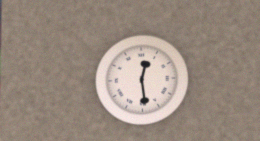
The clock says {"hour": 12, "minute": 29}
